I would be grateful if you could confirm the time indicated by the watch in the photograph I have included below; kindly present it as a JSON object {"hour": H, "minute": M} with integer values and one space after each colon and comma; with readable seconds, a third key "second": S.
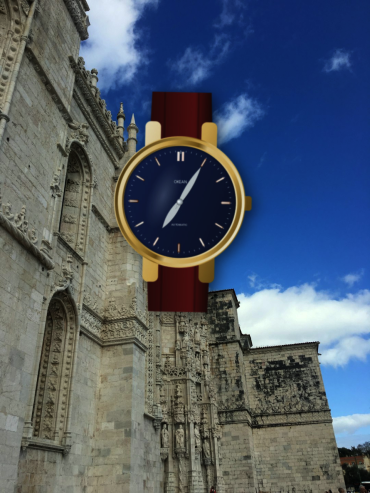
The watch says {"hour": 7, "minute": 5}
